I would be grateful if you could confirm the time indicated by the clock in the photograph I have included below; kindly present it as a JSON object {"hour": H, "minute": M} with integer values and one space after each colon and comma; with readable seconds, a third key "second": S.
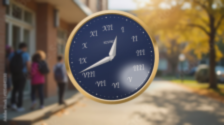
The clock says {"hour": 12, "minute": 42}
